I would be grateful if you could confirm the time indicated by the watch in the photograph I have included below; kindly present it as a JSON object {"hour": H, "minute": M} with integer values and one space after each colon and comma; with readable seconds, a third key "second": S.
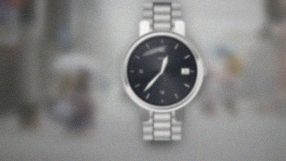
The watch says {"hour": 12, "minute": 37}
